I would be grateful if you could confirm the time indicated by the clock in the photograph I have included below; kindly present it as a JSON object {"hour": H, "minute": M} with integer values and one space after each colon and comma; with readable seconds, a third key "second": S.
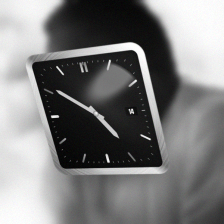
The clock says {"hour": 4, "minute": 51}
